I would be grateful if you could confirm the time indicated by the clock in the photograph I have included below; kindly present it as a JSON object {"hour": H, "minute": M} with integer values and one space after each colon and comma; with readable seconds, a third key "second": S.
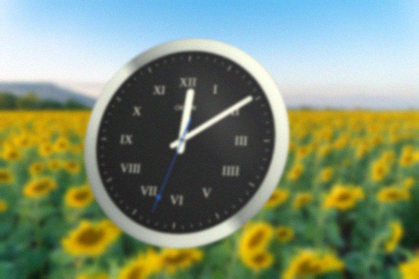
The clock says {"hour": 12, "minute": 9, "second": 33}
